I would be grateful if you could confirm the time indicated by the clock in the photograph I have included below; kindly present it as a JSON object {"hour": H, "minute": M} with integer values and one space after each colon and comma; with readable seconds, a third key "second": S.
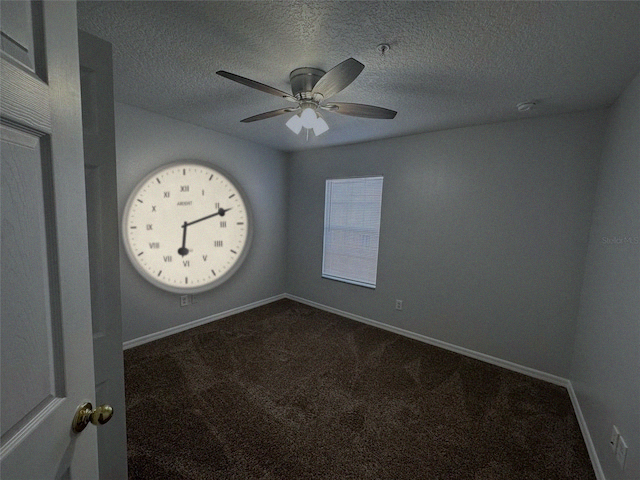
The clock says {"hour": 6, "minute": 12}
